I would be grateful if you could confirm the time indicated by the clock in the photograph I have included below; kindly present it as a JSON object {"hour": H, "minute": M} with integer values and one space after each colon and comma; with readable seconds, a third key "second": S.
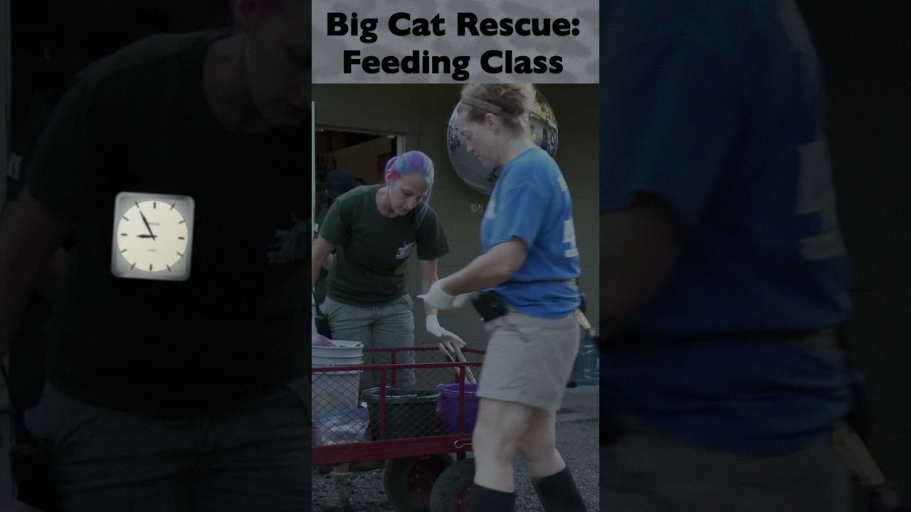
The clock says {"hour": 8, "minute": 55}
